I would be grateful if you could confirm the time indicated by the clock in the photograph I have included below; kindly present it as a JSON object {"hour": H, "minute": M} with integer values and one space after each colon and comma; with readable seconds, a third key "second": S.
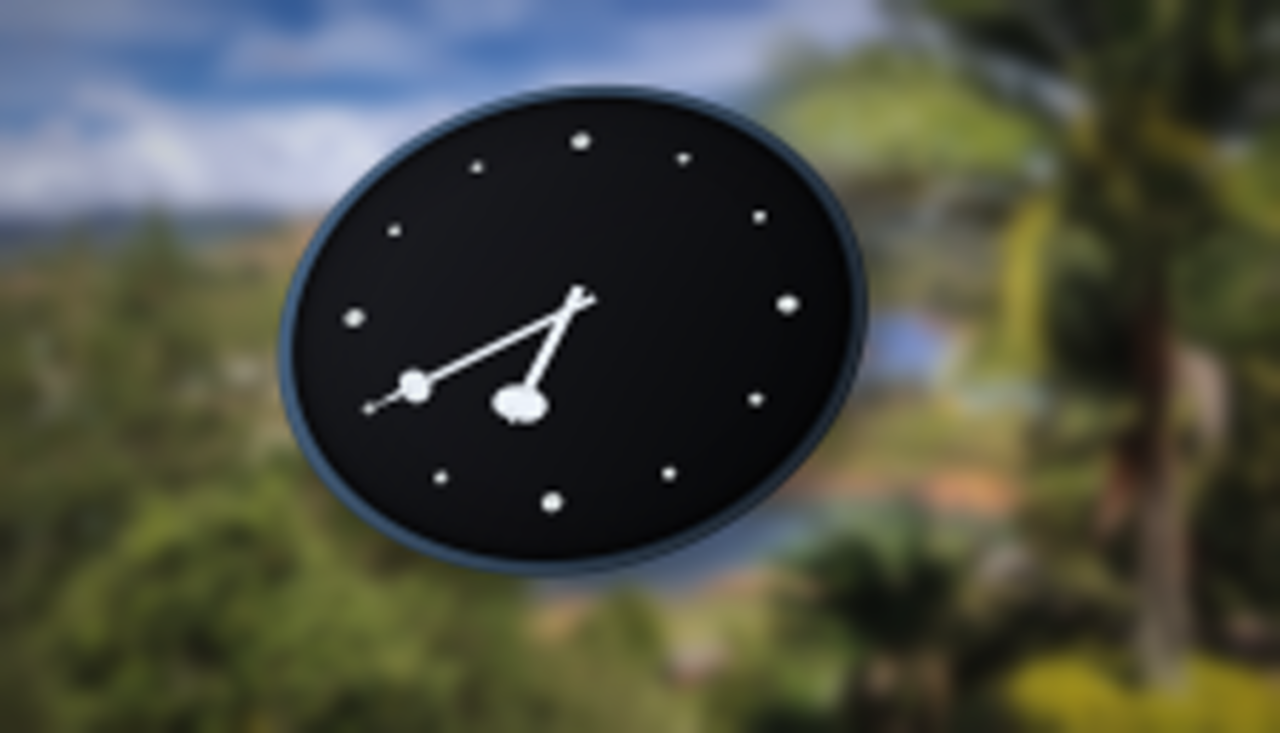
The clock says {"hour": 6, "minute": 40}
